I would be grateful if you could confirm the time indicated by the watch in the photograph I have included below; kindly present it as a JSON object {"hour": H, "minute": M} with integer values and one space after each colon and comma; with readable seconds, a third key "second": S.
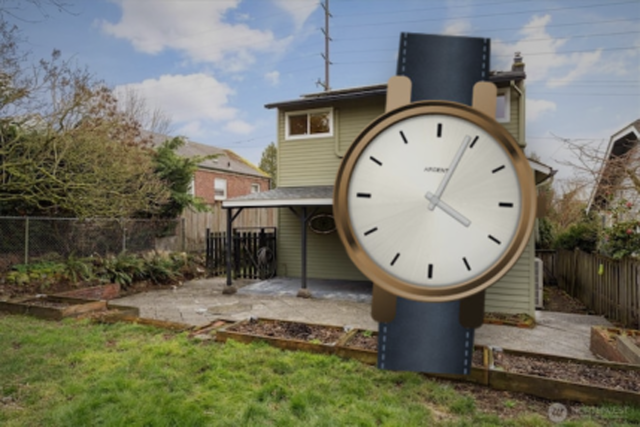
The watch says {"hour": 4, "minute": 4}
